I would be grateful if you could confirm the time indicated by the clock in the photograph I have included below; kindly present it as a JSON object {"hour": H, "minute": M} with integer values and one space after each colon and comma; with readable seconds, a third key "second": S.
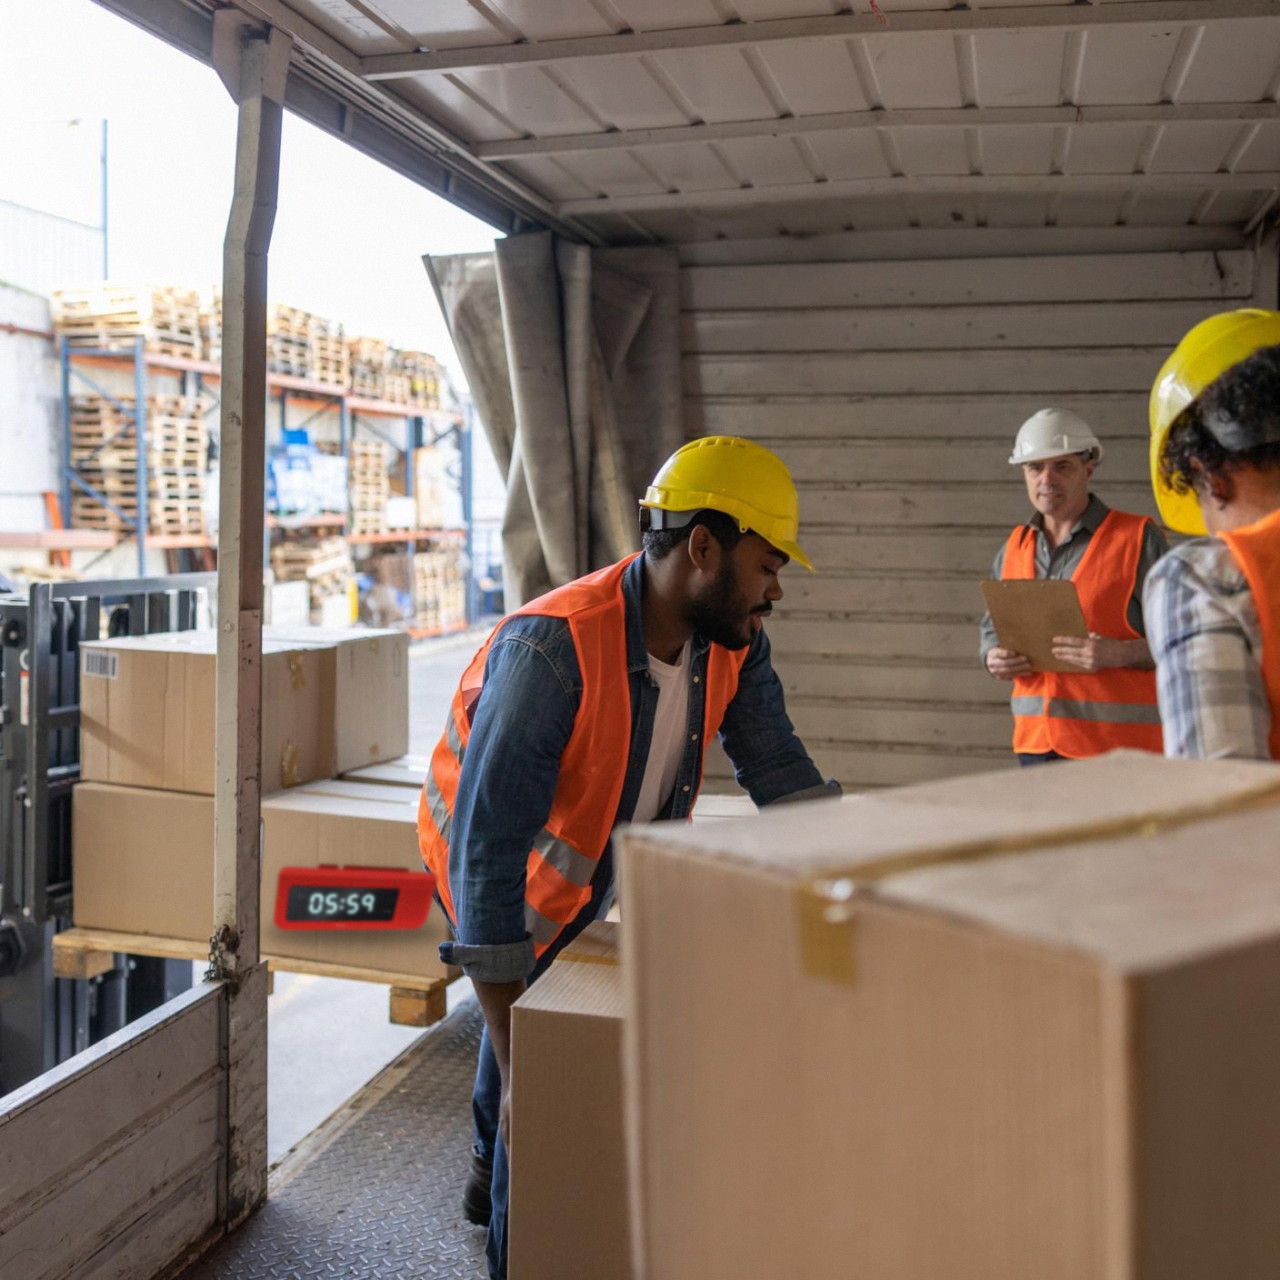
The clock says {"hour": 5, "minute": 59}
